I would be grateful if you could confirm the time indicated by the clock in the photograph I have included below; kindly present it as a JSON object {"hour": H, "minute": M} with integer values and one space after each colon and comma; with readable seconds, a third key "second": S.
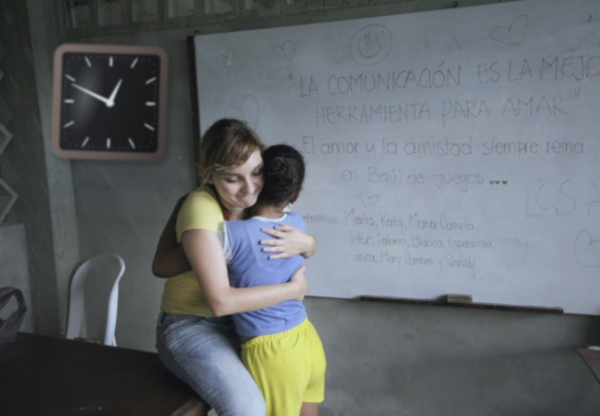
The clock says {"hour": 12, "minute": 49}
